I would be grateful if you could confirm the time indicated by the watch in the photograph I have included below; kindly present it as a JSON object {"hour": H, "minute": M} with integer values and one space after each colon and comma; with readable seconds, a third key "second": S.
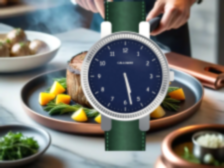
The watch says {"hour": 5, "minute": 28}
